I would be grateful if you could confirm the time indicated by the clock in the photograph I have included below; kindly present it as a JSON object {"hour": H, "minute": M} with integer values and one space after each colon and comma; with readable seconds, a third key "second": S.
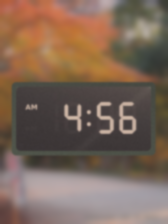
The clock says {"hour": 4, "minute": 56}
